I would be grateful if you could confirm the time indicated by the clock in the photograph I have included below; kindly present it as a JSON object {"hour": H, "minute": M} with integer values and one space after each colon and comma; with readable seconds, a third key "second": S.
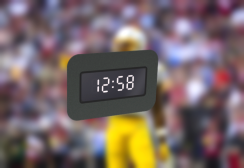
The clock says {"hour": 12, "minute": 58}
